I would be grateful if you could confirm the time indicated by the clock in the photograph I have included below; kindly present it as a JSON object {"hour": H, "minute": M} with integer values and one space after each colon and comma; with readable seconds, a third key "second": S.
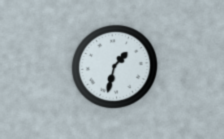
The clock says {"hour": 1, "minute": 33}
